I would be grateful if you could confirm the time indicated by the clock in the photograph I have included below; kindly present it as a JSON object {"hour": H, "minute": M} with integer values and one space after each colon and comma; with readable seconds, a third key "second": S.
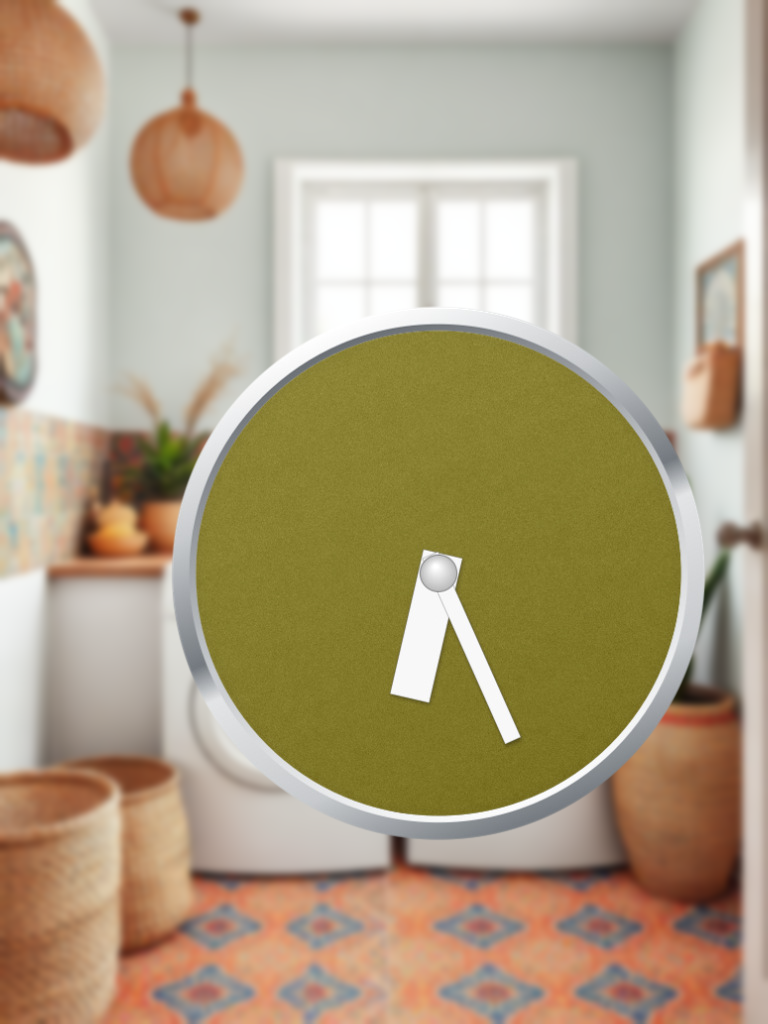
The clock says {"hour": 6, "minute": 26}
